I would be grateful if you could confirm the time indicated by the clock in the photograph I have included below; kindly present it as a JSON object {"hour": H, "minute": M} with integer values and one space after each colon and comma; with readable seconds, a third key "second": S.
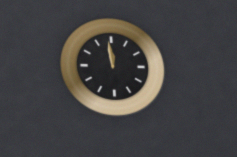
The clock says {"hour": 11, "minute": 59}
